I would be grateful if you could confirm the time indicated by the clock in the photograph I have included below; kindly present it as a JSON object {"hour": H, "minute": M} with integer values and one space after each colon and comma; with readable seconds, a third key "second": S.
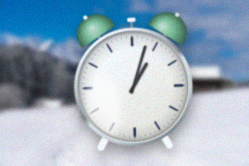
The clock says {"hour": 1, "minute": 3}
